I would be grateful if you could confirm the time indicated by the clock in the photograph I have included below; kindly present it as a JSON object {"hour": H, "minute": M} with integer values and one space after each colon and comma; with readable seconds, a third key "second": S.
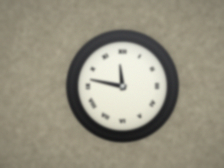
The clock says {"hour": 11, "minute": 47}
